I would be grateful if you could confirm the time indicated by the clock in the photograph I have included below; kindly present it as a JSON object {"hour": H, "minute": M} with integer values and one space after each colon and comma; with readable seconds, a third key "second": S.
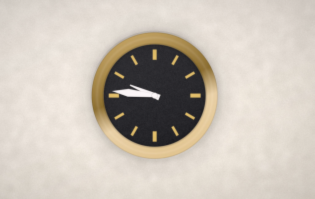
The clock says {"hour": 9, "minute": 46}
